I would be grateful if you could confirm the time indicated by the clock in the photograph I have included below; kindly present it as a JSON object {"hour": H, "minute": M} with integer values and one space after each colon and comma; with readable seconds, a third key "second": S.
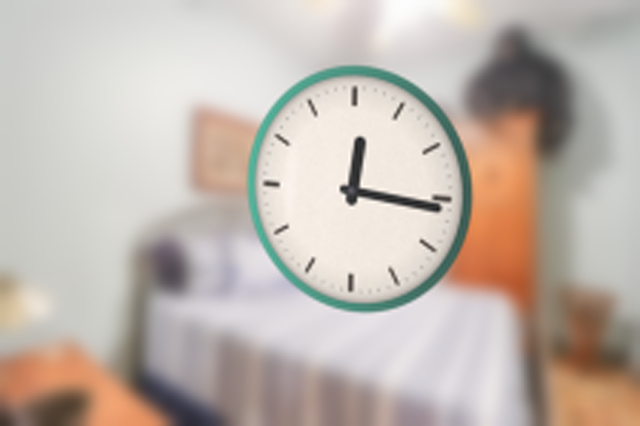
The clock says {"hour": 12, "minute": 16}
